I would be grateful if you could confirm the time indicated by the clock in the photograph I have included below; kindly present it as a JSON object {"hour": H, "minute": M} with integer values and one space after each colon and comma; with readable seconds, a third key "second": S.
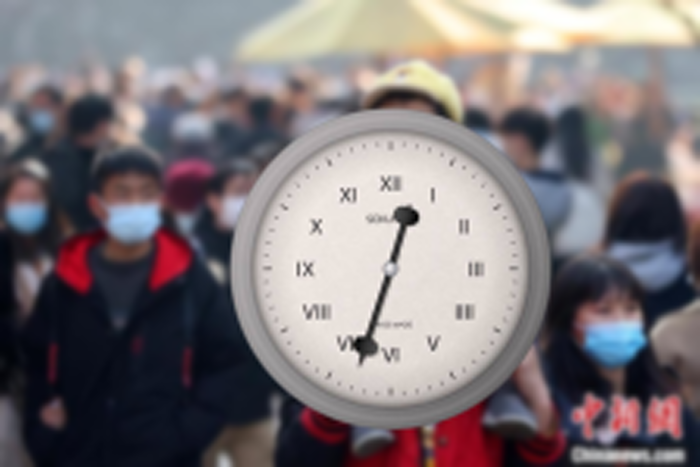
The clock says {"hour": 12, "minute": 33}
